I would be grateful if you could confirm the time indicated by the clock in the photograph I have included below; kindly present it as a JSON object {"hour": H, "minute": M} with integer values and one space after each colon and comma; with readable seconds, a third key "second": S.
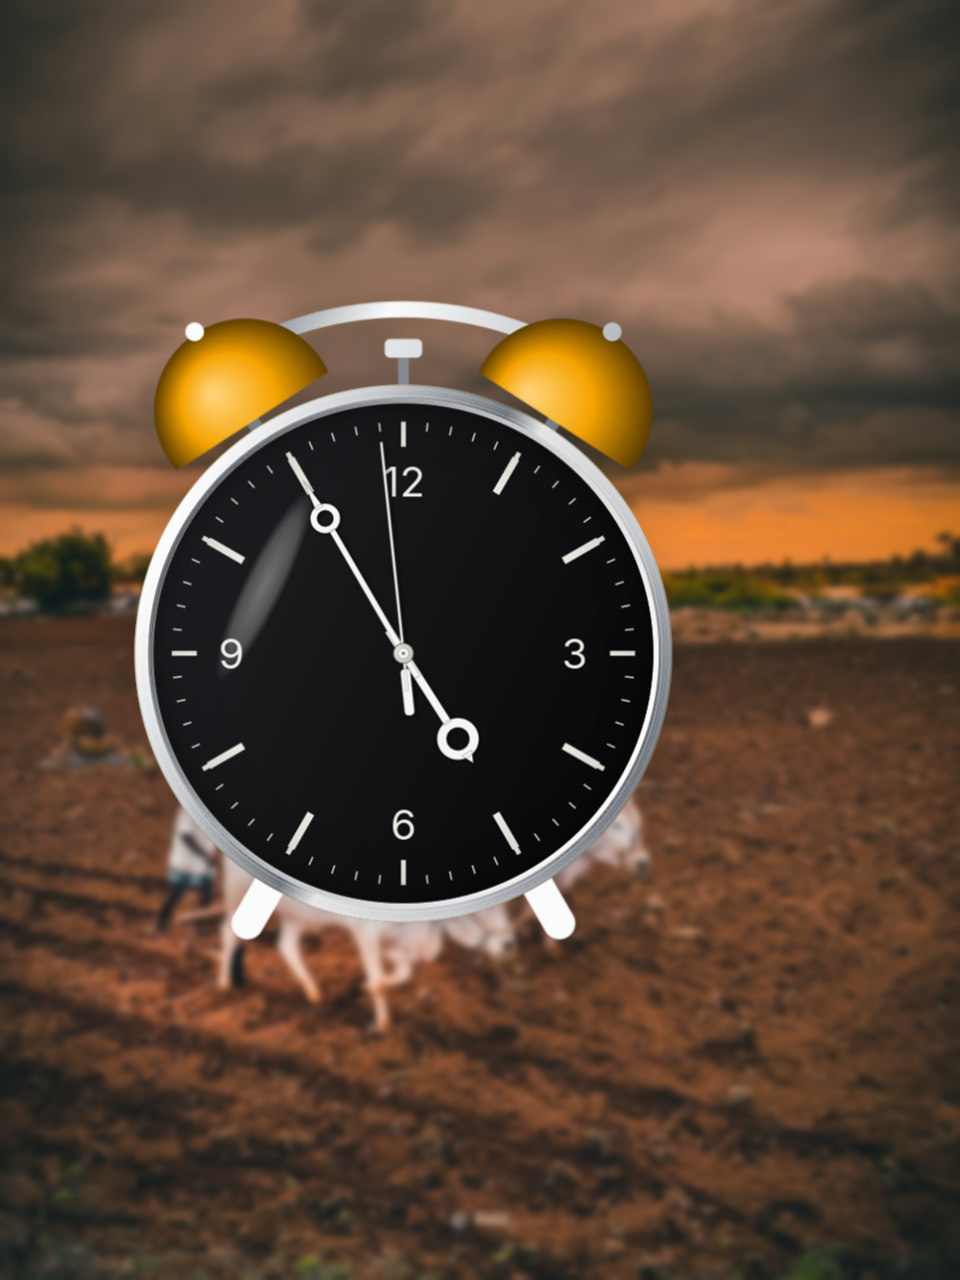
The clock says {"hour": 4, "minute": 54, "second": 59}
